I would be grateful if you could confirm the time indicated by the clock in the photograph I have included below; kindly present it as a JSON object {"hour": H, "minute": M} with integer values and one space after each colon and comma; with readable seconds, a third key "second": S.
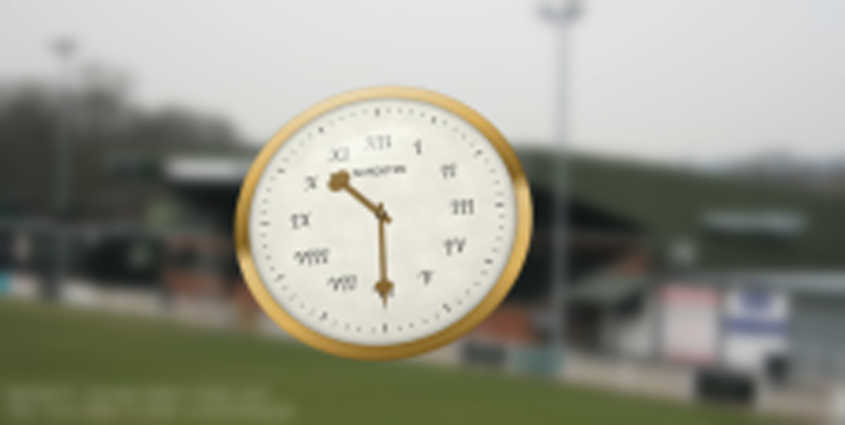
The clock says {"hour": 10, "minute": 30}
